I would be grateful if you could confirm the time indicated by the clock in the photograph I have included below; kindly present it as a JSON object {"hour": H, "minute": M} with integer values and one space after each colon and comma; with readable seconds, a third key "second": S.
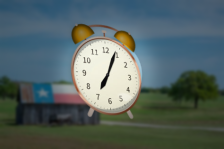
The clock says {"hour": 7, "minute": 4}
